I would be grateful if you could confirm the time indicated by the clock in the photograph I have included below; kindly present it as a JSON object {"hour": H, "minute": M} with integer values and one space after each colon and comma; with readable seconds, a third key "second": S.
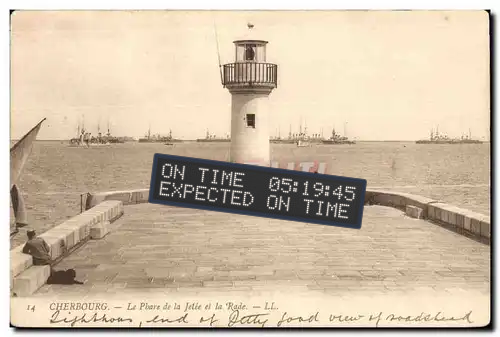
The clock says {"hour": 5, "minute": 19, "second": 45}
